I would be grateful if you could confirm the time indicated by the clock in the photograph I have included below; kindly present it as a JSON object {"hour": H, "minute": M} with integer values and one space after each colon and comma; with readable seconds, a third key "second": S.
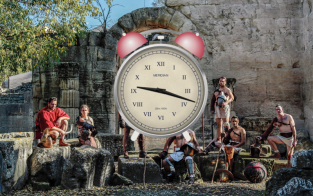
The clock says {"hour": 9, "minute": 18}
